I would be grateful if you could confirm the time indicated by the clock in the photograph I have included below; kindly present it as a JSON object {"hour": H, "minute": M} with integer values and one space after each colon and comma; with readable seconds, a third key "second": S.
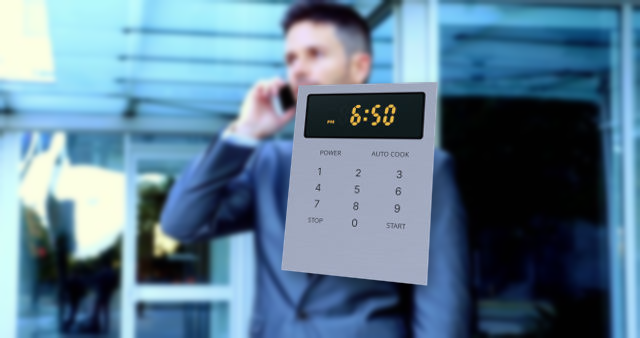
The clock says {"hour": 6, "minute": 50}
